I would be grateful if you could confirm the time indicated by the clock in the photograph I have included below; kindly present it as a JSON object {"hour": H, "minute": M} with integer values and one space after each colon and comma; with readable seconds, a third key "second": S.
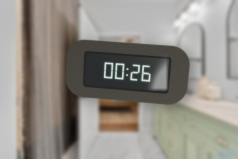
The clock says {"hour": 0, "minute": 26}
